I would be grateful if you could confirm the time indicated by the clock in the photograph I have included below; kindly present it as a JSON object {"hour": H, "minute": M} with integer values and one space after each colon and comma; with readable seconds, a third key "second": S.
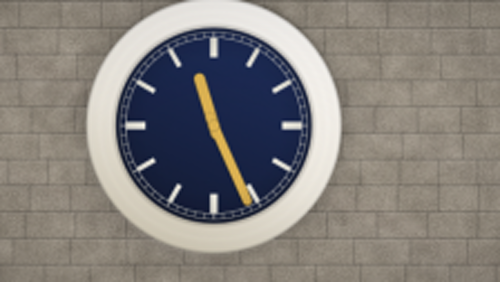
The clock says {"hour": 11, "minute": 26}
